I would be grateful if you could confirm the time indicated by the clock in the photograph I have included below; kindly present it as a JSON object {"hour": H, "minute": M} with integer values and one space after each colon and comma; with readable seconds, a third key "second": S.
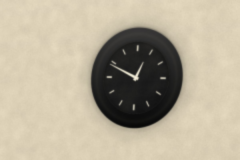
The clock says {"hour": 12, "minute": 49}
